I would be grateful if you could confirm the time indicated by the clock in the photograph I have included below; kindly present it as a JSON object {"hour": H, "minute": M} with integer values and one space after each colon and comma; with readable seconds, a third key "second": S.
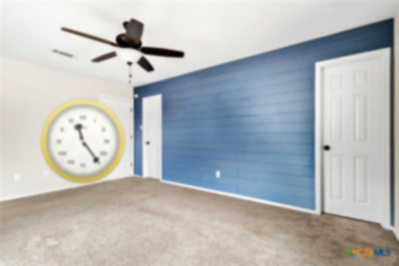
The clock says {"hour": 11, "minute": 24}
